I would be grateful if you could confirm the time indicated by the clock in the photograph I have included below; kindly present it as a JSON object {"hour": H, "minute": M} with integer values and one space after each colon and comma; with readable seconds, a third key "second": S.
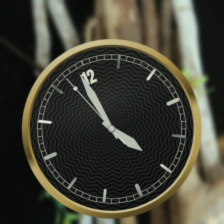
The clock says {"hour": 4, "minute": 58, "second": 57}
